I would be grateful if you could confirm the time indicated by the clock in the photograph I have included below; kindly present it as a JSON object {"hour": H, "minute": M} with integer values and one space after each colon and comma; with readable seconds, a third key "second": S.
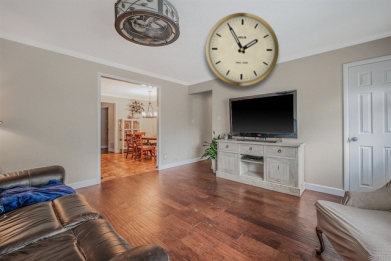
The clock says {"hour": 1, "minute": 55}
